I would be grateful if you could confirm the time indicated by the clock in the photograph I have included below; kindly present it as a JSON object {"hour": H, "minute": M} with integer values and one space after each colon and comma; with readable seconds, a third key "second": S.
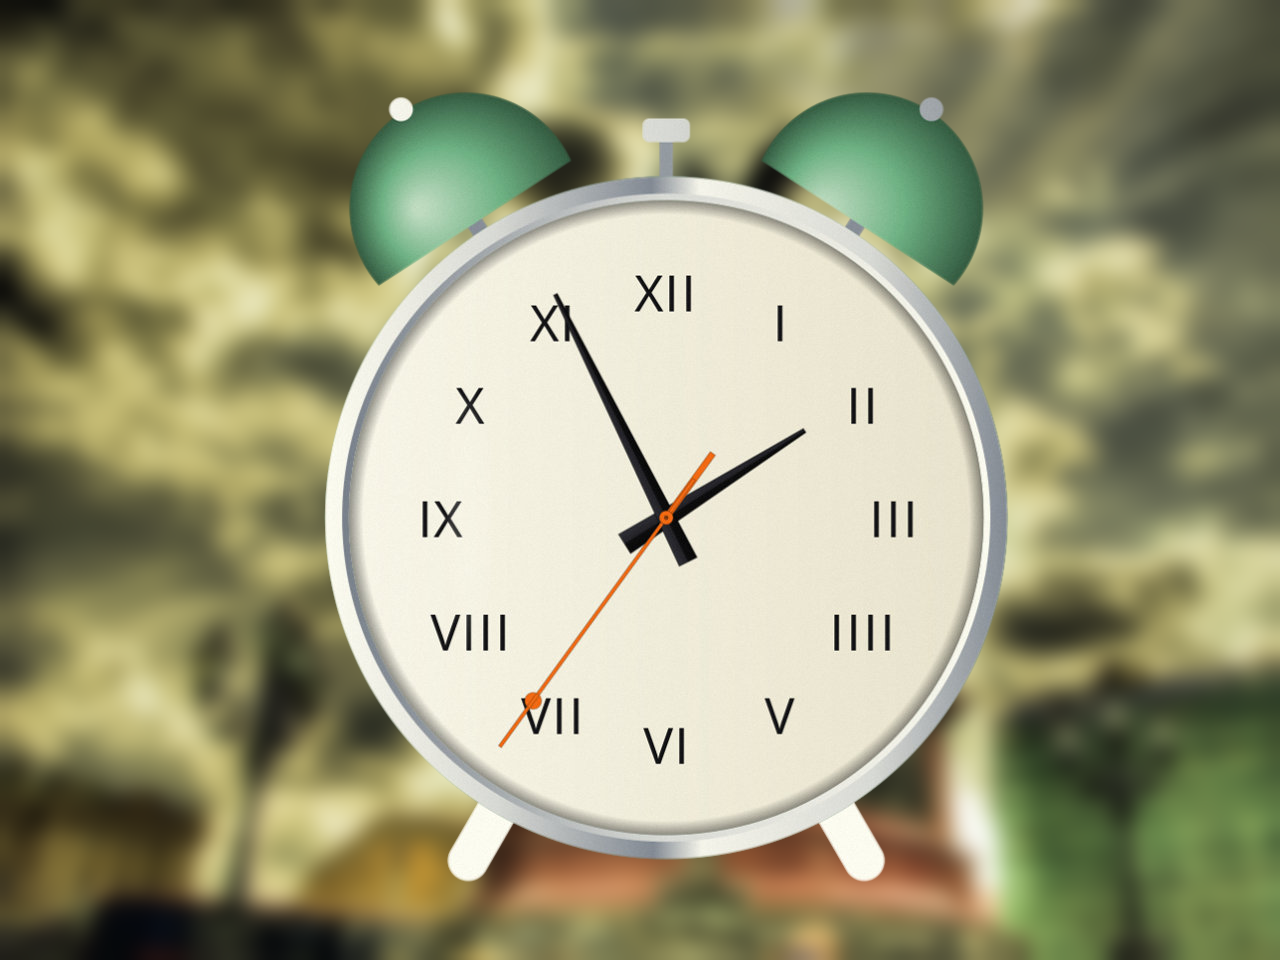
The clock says {"hour": 1, "minute": 55, "second": 36}
